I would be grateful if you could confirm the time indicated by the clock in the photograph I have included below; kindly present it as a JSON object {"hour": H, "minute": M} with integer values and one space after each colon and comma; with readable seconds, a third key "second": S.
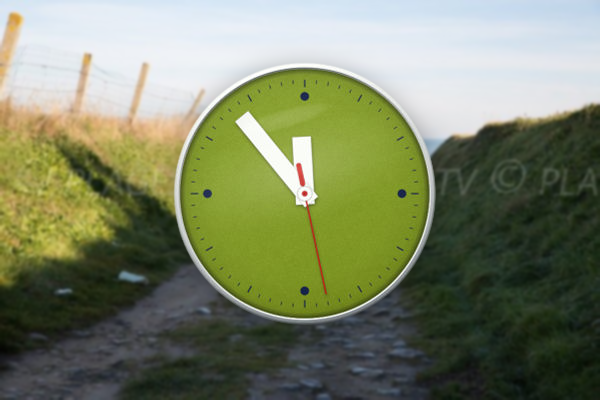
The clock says {"hour": 11, "minute": 53, "second": 28}
